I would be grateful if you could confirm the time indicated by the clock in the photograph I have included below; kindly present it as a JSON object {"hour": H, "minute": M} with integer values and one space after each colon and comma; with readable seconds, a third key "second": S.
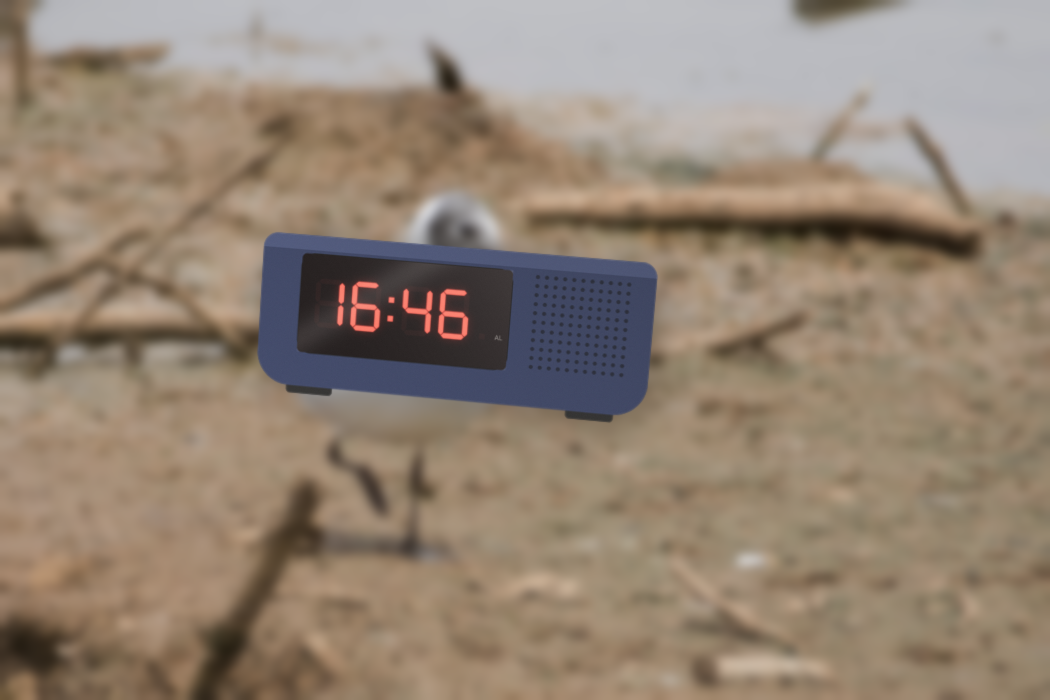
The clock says {"hour": 16, "minute": 46}
